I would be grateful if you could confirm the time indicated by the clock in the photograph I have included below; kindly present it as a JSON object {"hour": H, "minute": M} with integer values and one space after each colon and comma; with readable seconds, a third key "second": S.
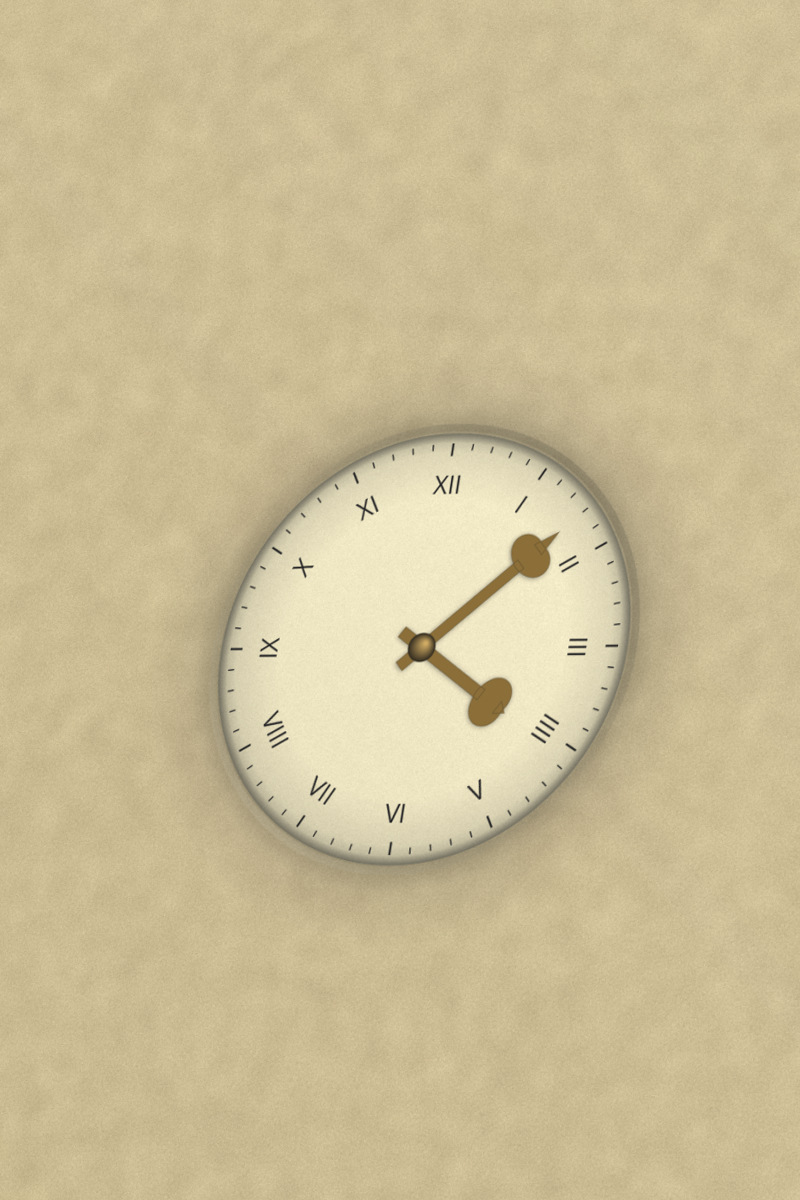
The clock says {"hour": 4, "minute": 8}
